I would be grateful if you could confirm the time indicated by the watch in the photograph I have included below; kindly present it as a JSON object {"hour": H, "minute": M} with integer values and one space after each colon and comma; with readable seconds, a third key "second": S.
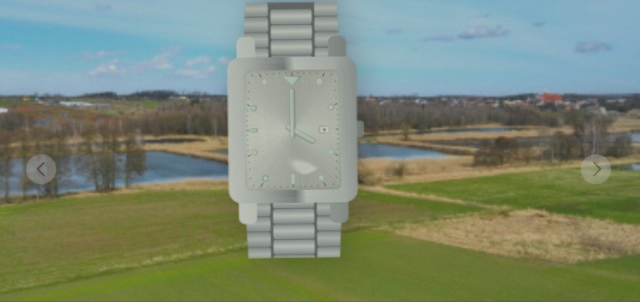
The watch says {"hour": 4, "minute": 0}
